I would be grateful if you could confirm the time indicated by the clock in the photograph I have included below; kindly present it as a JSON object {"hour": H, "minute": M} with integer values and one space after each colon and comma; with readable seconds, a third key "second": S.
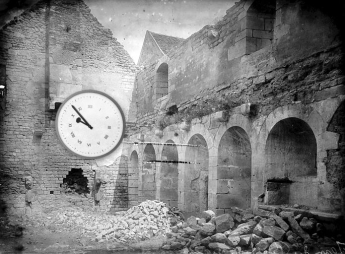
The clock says {"hour": 9, "minute": 53}
